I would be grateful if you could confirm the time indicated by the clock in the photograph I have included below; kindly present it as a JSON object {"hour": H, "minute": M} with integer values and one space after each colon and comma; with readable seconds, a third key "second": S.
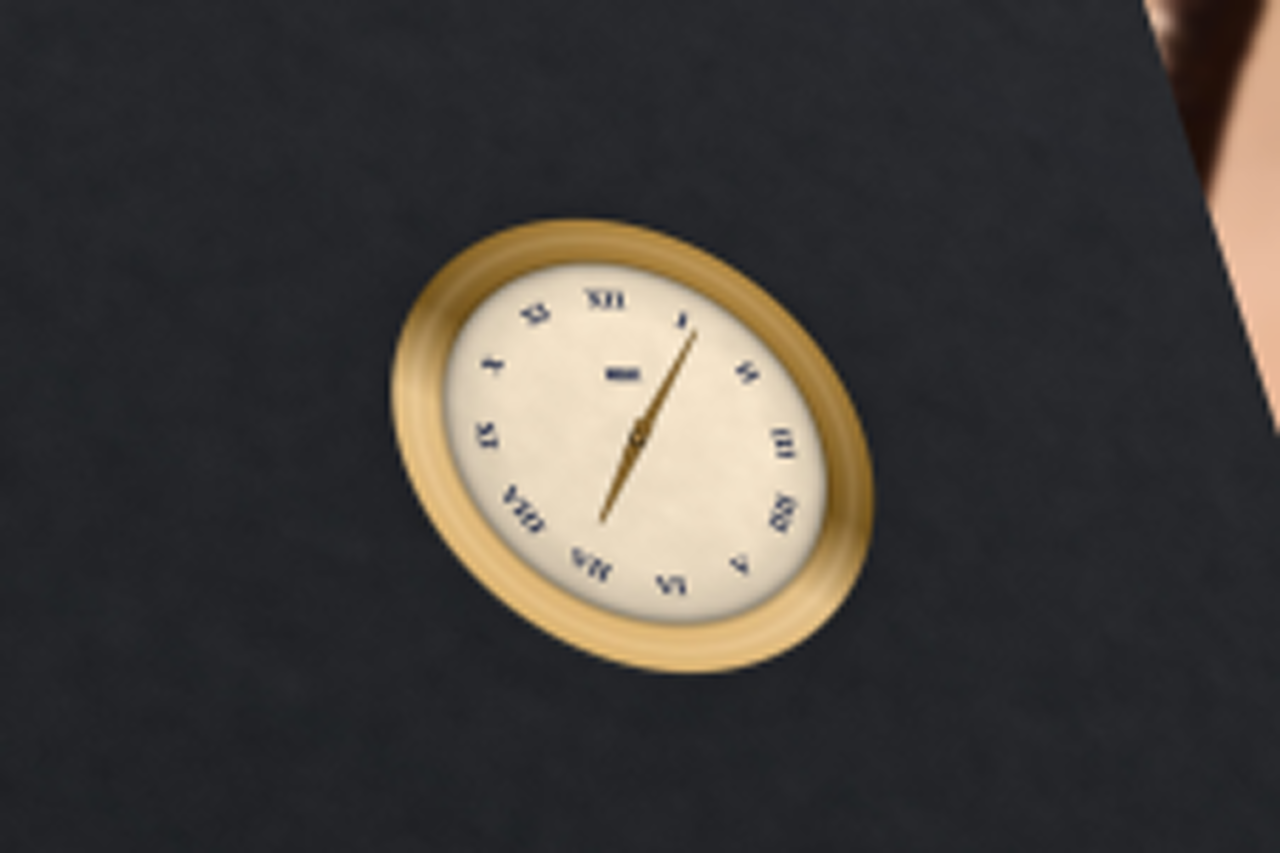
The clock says {"hour": 7, "minute": 6}
